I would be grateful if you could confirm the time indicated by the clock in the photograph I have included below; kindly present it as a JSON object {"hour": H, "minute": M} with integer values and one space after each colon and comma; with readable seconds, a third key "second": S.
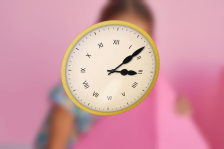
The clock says {"hour": 3, "minute": 8}
